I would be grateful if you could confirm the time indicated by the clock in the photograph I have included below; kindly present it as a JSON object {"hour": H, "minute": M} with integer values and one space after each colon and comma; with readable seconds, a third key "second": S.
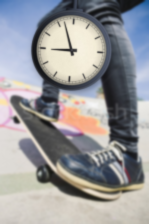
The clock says {"hour": 8, "minute": 57}
